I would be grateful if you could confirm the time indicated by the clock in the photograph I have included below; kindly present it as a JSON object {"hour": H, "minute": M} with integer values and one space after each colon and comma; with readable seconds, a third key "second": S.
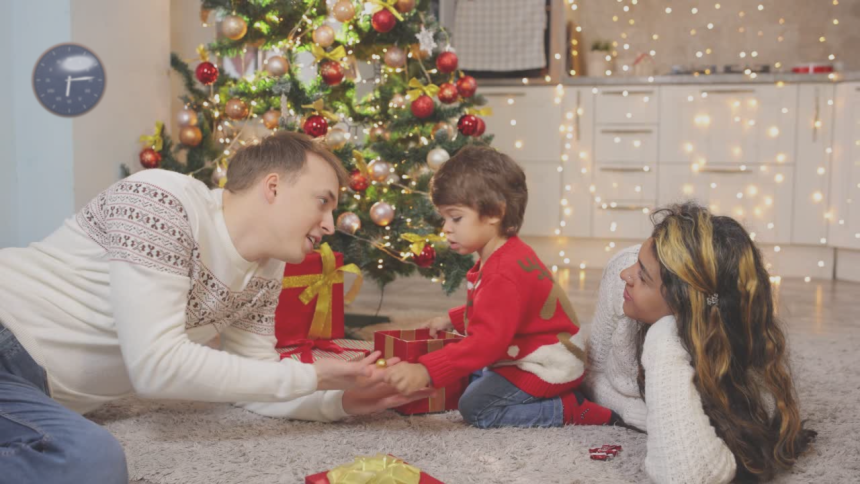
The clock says {"hour": 6, "minute": 14}
